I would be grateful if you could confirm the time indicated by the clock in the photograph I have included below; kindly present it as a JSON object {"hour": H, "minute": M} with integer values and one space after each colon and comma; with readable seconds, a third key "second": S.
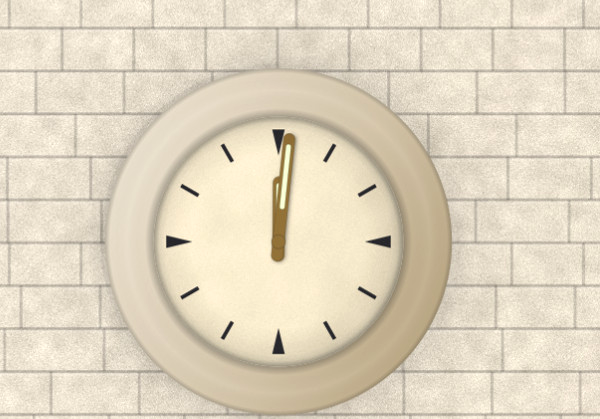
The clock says {"hour": 12, "minute": 1}
